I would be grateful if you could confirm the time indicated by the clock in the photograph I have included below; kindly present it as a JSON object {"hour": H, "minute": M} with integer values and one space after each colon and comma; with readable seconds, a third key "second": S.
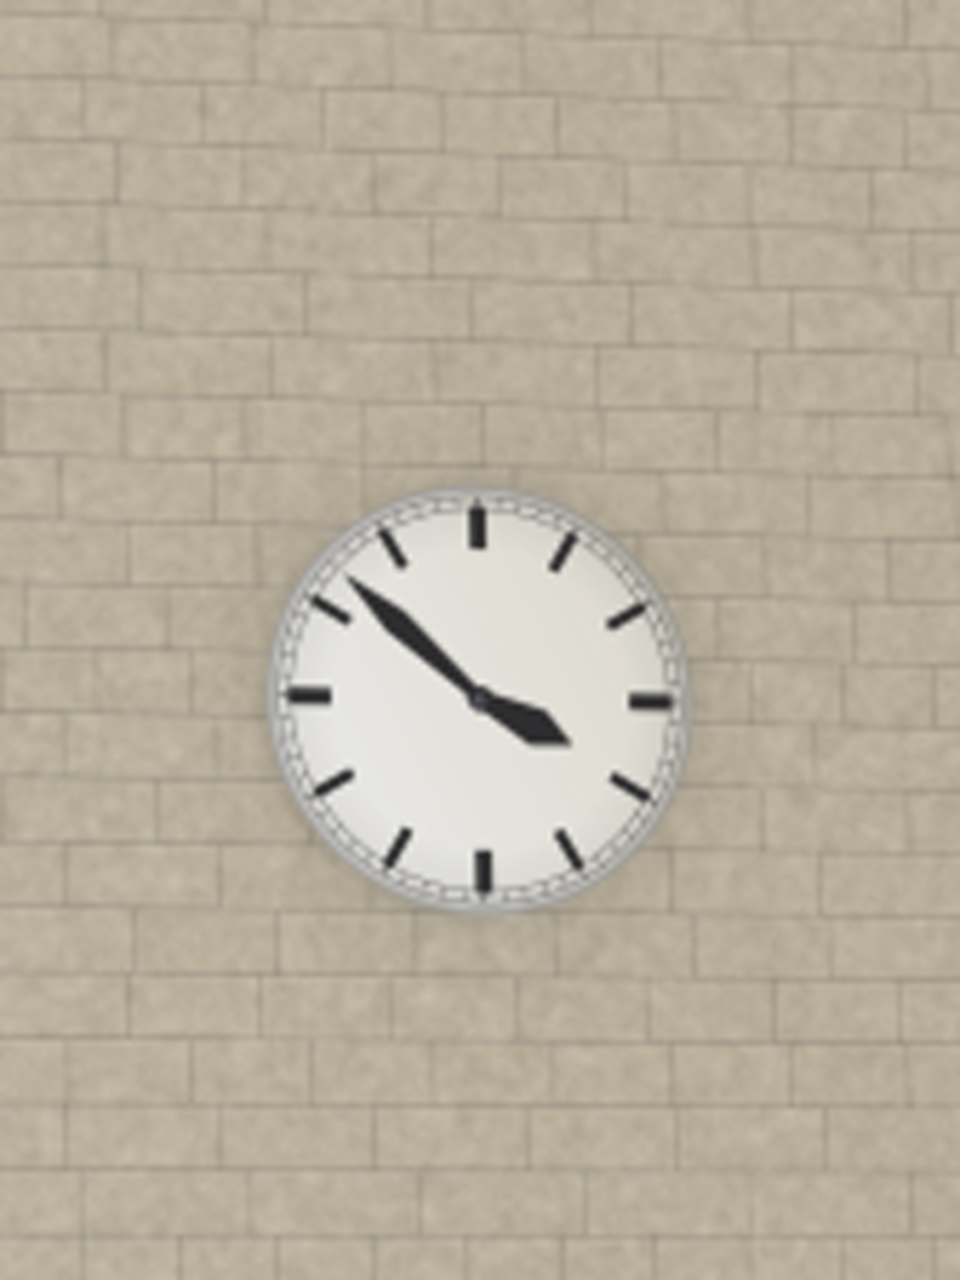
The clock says {"hour": 3, "minute": 52}
